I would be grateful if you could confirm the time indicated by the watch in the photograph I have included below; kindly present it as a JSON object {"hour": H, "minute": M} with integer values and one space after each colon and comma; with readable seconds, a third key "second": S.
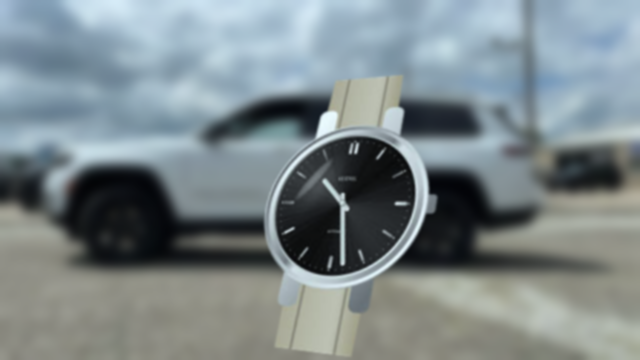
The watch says {"hour": 10, "minute": 28}
